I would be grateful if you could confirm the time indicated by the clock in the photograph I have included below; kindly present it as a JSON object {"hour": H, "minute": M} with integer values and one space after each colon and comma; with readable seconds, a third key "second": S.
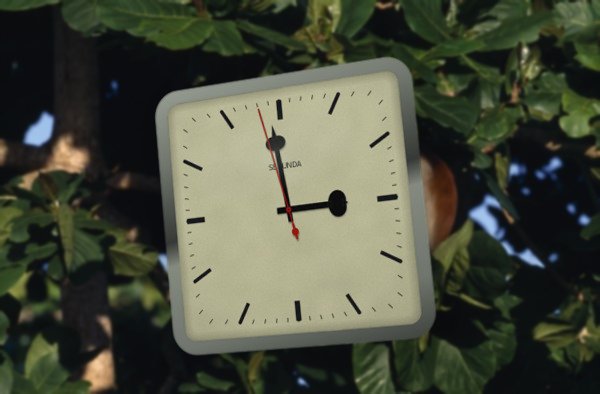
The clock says {"hour": 2, "minute": 58, "second": 58}
